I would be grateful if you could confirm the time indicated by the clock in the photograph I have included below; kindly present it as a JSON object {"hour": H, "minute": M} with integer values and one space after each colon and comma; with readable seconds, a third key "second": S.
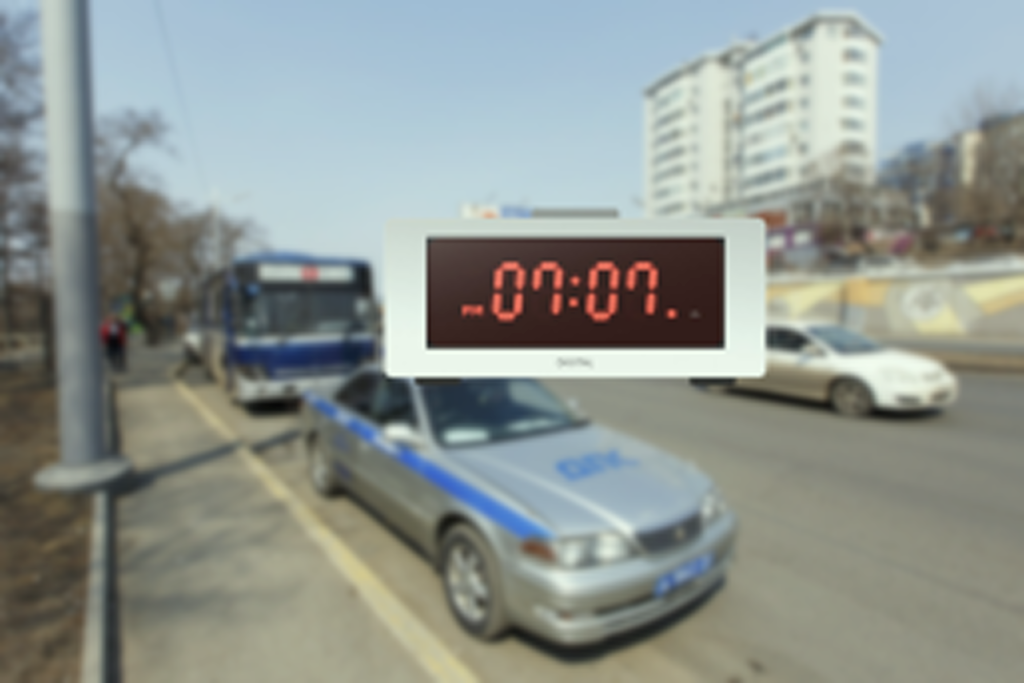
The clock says {"hour": 7, "minute": 7}
